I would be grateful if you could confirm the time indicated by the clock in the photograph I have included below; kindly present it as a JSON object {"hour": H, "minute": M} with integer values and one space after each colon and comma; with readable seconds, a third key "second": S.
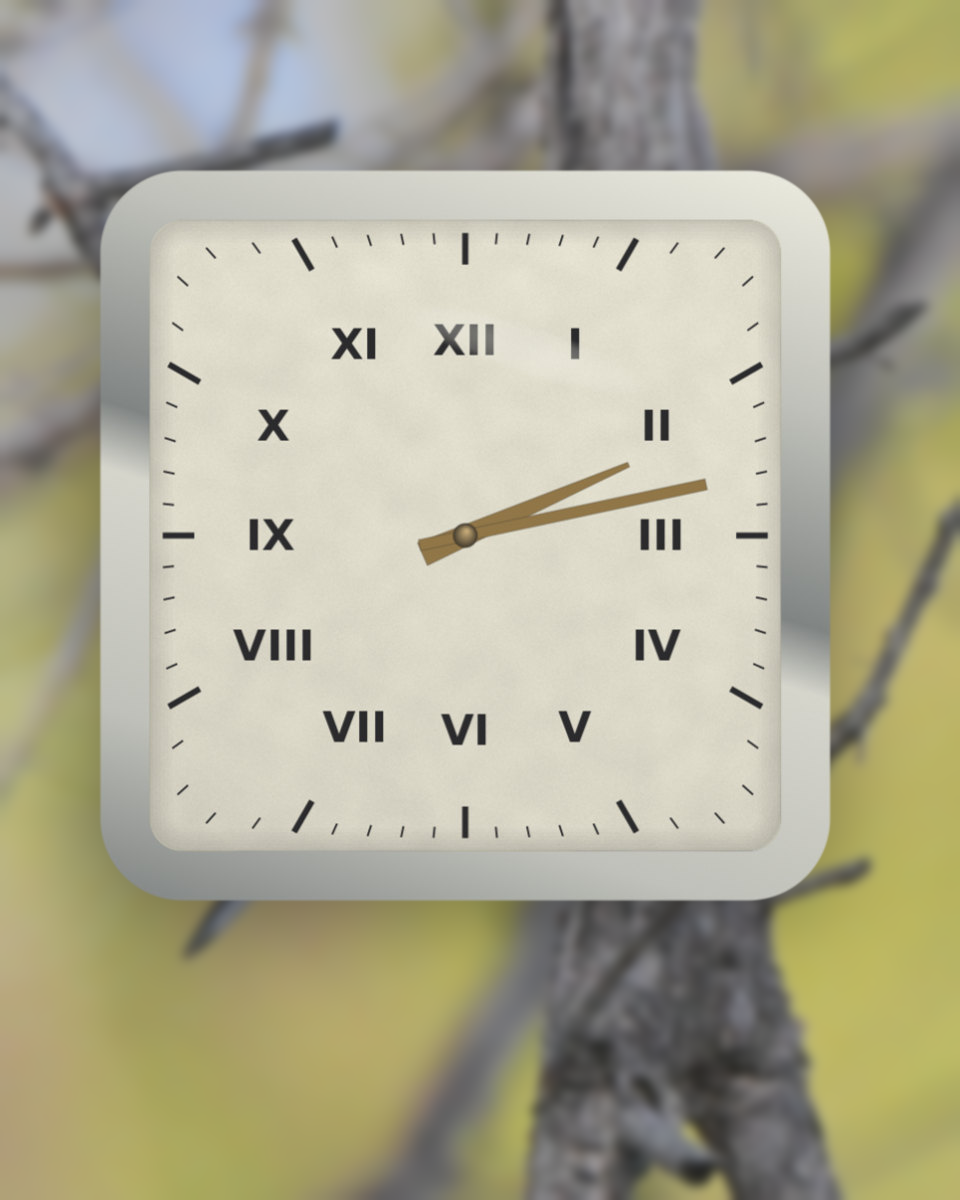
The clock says {"hour": 2, "minute": 13}
